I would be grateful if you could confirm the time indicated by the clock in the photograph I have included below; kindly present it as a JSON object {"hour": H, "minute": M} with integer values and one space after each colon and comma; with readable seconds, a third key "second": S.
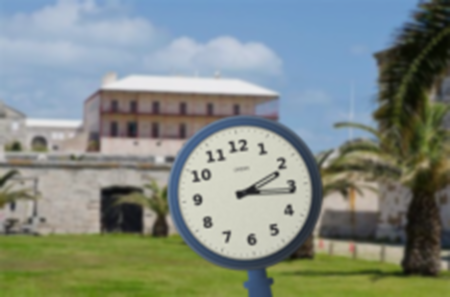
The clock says {"hour": 2, "minute": 16}
